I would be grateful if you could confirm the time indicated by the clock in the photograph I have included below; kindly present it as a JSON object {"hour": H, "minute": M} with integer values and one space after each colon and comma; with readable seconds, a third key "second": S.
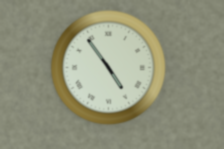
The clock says {"hour": 4, "minute": 54}
